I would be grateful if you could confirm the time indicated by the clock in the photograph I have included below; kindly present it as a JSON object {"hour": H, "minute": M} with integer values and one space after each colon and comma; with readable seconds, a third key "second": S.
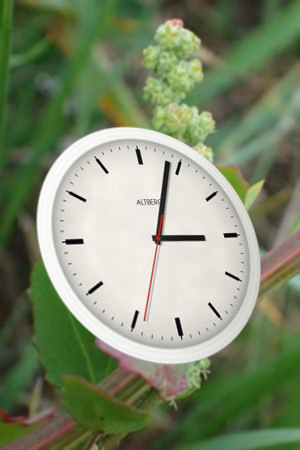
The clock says {"hour": 3, "minute": 3, "second": 34}
